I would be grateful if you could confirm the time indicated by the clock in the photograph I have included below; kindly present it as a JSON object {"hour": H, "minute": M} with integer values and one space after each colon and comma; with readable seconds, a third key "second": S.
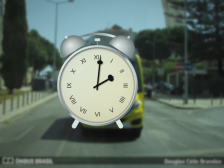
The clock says {"hour": 2, "minute": 1}
